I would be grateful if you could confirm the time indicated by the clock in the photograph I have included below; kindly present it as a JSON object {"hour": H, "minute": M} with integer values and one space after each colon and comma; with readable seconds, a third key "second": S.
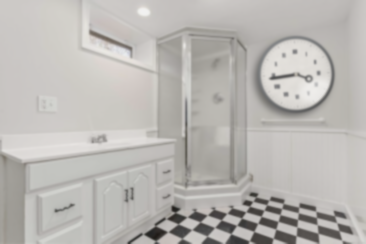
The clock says {"hour": 3, "minute": 44}
